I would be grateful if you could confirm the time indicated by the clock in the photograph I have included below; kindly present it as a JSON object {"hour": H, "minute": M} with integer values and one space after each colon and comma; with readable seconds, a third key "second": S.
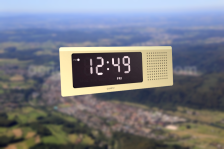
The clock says {"hour": 12, "minute": 49}
